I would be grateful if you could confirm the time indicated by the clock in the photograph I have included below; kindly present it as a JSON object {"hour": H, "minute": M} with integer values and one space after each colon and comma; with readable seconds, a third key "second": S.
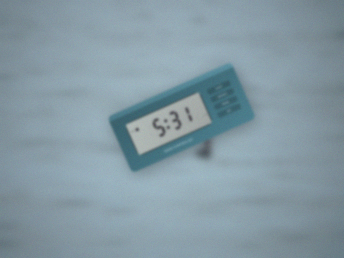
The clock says {"hour": 5, "minute": 31}
